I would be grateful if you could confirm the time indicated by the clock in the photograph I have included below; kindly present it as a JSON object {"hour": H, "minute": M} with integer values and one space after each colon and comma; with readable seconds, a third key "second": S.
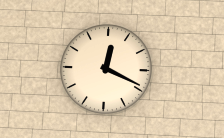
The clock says {"hour": 12, "minute": 19}
